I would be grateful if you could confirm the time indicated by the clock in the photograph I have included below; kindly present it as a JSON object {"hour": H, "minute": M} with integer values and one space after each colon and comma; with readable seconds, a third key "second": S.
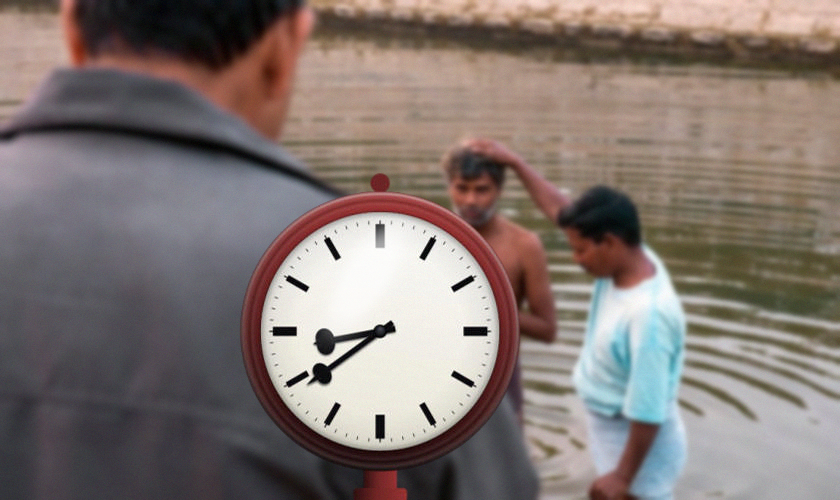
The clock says {"hour": 8, "minute": 39}
